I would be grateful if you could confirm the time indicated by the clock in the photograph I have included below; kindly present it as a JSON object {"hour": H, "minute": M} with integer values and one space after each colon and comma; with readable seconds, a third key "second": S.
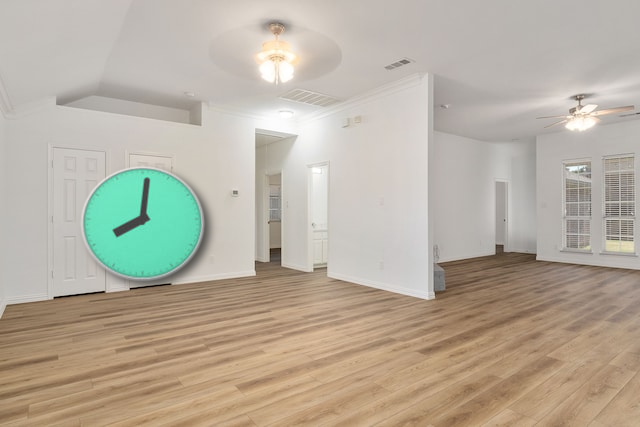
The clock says {"hour": 8, "minute": 1}
